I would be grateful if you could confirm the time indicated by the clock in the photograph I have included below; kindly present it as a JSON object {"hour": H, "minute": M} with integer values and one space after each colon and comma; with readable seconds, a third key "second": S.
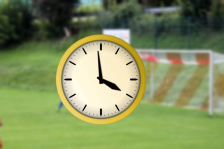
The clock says {"hour": 3, "minute": 59}
